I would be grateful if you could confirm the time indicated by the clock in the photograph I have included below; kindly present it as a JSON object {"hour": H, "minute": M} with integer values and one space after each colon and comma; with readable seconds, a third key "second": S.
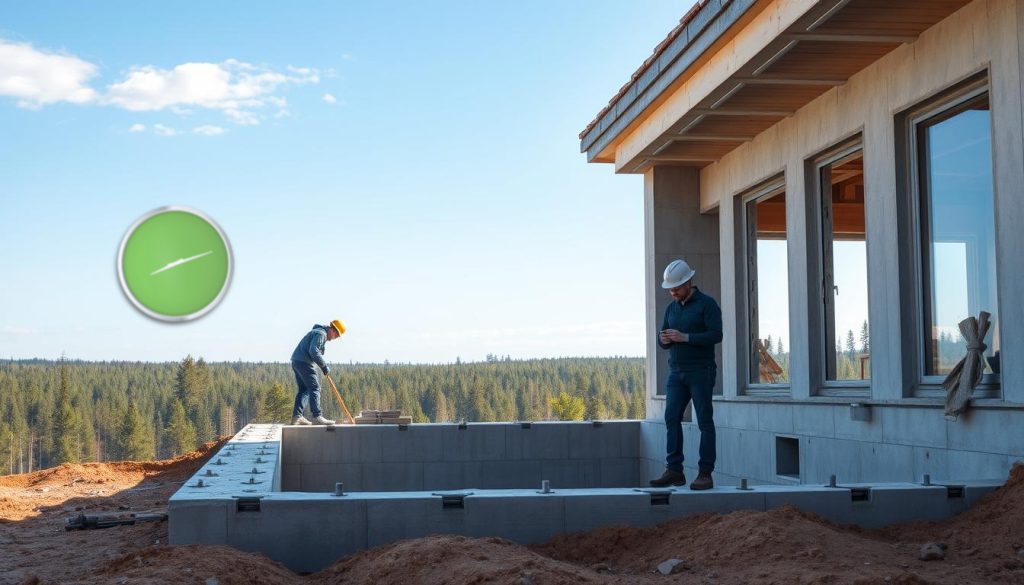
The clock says {"hour": 8, "minute": 12}
